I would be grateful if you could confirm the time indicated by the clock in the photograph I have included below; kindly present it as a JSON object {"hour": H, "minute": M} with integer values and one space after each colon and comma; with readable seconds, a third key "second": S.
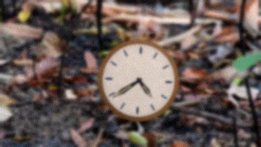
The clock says {"hour": 4, "minute": 39}
